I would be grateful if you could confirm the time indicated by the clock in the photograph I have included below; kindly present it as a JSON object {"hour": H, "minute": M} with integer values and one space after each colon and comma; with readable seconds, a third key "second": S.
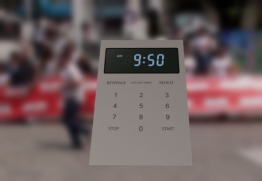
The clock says {"hour": 9, "minute": 50}
